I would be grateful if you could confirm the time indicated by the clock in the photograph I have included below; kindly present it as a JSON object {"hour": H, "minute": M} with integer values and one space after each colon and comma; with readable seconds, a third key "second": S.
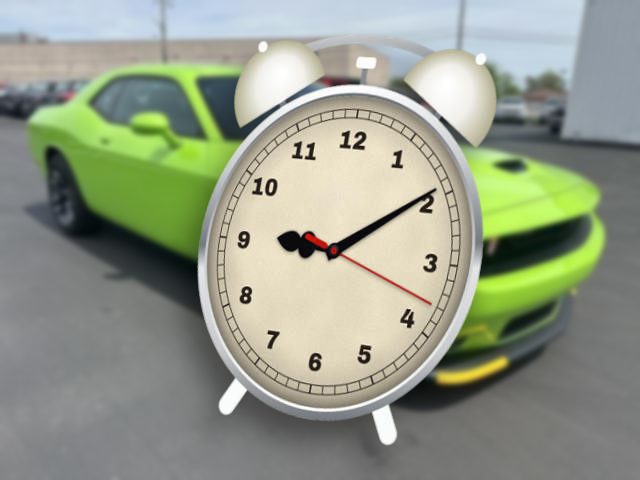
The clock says {"hour": 9, "minute": 9, "second": 18}
